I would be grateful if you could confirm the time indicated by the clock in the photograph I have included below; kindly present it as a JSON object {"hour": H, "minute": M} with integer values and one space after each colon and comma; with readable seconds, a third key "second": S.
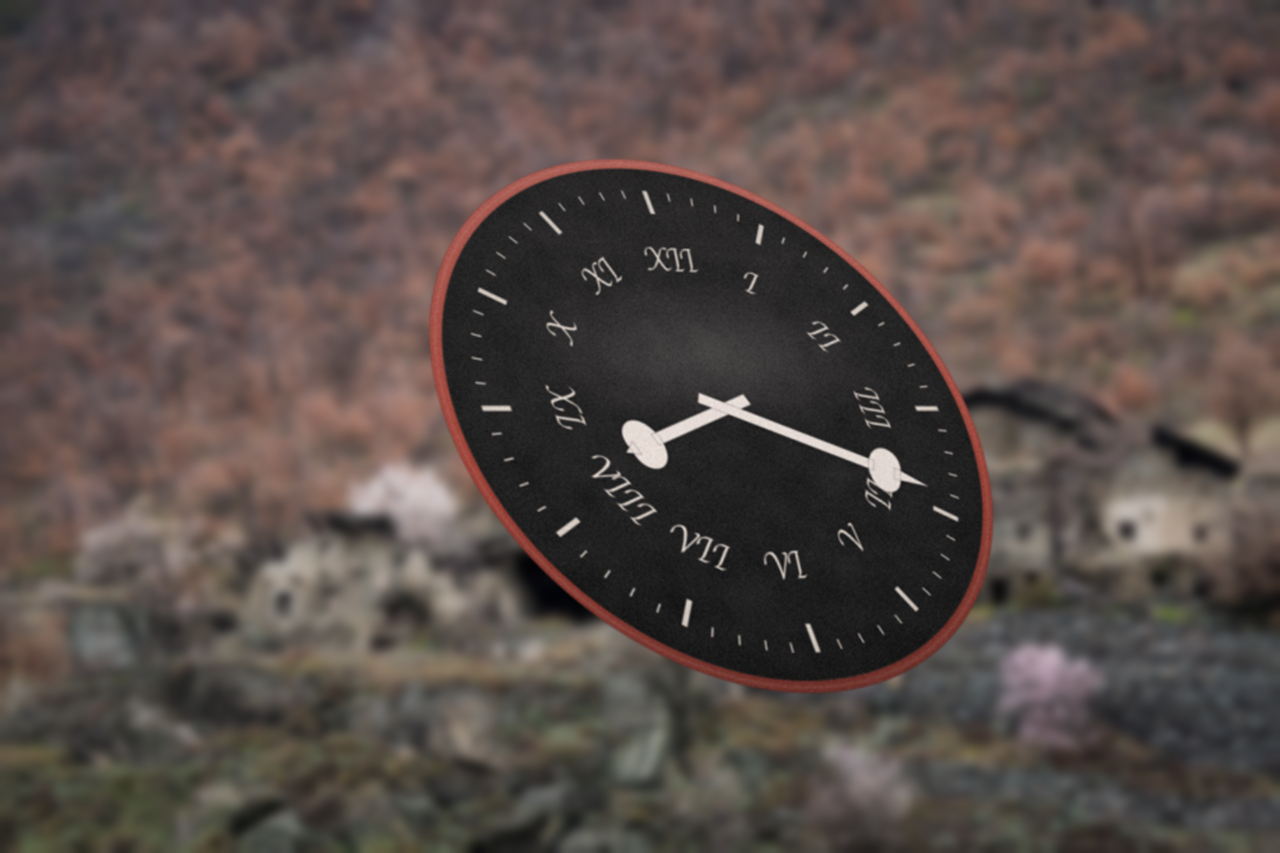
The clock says {"hour": 8, "minute": 19}
